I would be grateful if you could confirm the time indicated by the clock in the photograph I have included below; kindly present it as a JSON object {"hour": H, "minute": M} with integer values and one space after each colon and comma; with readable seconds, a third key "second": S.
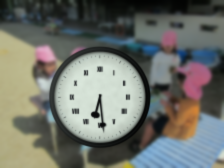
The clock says {"hour": 6, "minute": 29}
